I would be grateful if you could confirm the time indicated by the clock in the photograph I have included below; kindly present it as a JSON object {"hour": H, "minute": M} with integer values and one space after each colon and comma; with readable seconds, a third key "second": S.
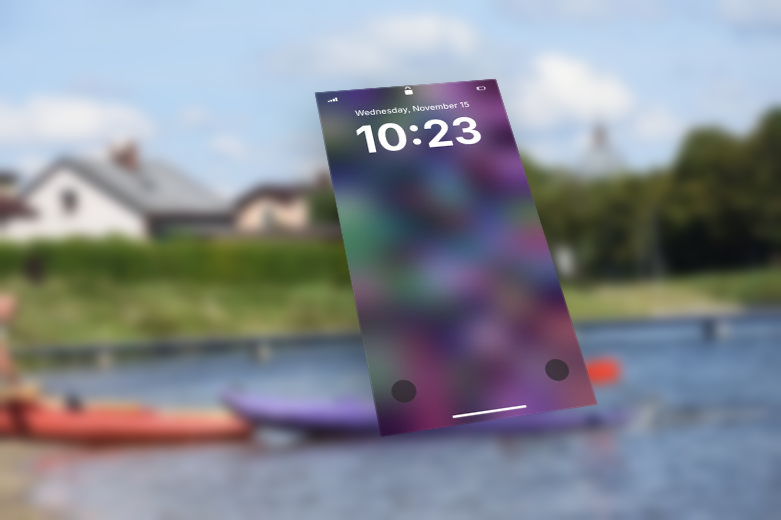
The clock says {"hour": 10, "minute": 23}
